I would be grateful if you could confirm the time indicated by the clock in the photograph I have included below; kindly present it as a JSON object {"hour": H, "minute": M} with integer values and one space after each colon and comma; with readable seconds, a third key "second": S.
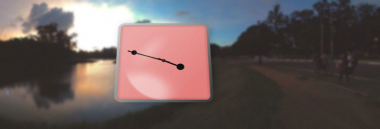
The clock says {"hour": 3, "minute": 48}
